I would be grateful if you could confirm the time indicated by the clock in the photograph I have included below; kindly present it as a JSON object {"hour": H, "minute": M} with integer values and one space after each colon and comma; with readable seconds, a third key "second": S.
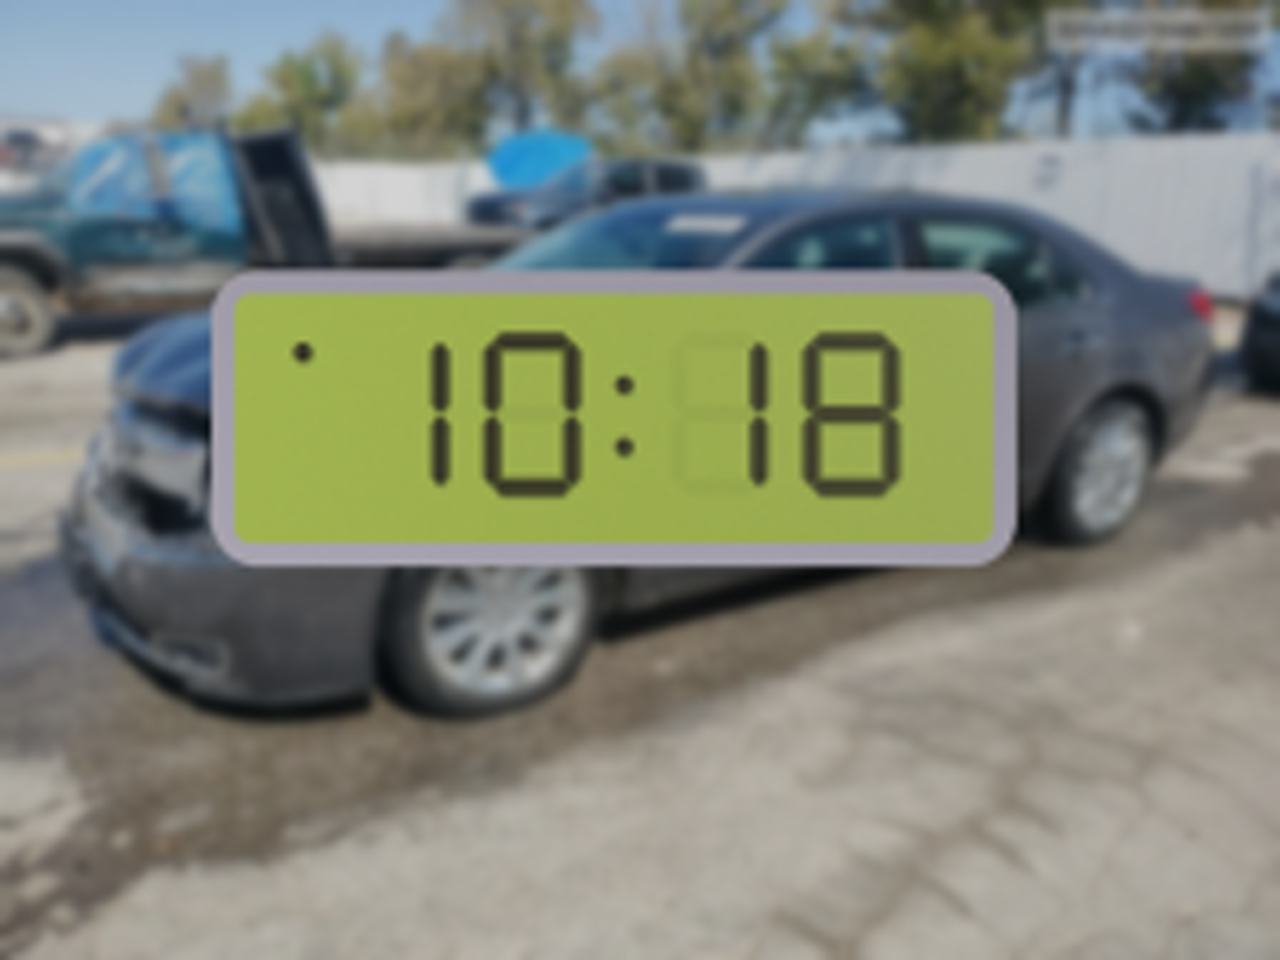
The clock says {"hour": 10, "minute": 18}
